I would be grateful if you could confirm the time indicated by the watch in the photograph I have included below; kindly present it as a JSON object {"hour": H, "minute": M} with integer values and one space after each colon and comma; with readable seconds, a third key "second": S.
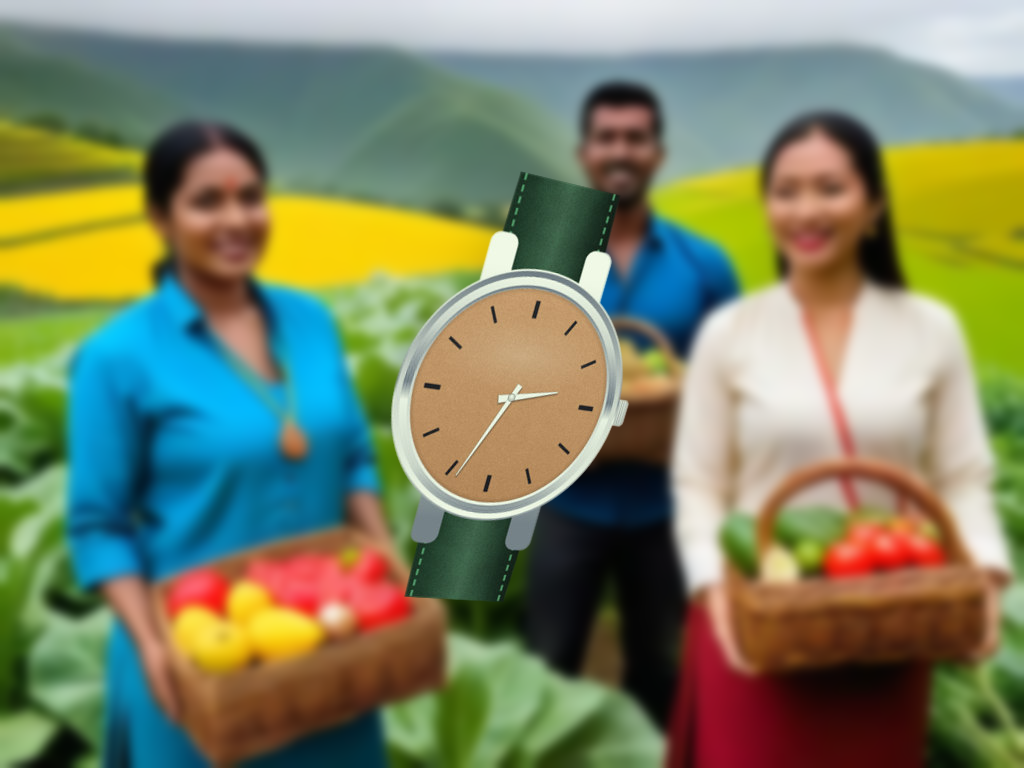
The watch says {"hour": 2, "minute": 34}
